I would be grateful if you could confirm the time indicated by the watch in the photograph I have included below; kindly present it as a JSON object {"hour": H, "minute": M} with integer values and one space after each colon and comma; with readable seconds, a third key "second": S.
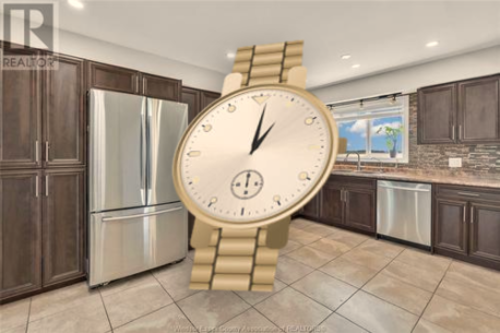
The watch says {"hour": 1, "minute": 1}
